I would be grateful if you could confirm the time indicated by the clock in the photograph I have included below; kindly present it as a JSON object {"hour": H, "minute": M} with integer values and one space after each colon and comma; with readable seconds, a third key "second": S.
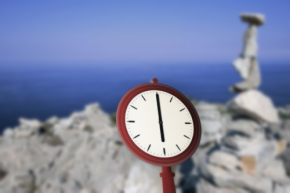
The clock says {"hour": 6, "minute": 0}
